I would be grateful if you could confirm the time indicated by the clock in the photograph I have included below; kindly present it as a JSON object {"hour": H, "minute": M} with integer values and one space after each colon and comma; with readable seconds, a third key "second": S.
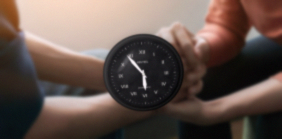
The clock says {"hour": 5, "minute": 54}
